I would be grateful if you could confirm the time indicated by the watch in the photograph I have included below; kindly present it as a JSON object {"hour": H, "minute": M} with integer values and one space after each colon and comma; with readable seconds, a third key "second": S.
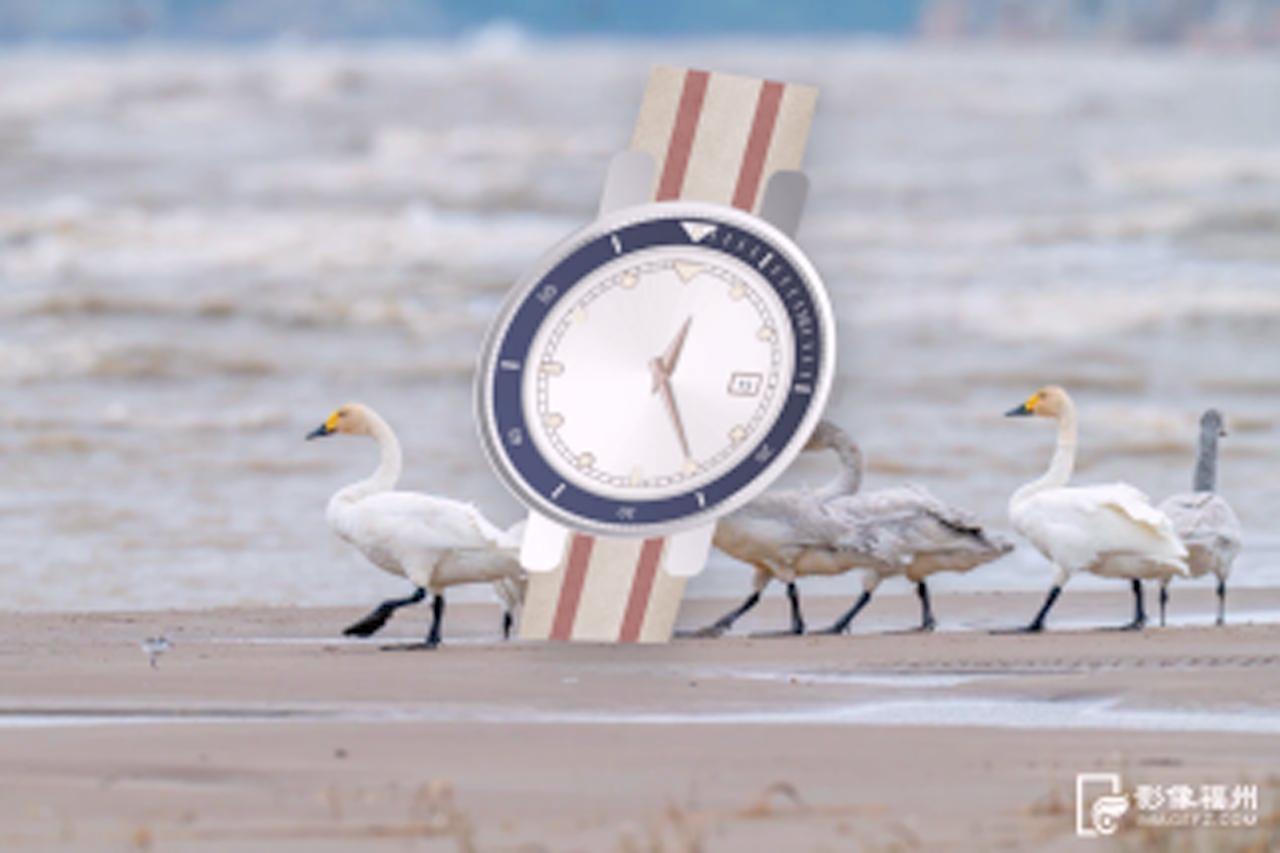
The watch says {"hour": 12, "minute": 25}
